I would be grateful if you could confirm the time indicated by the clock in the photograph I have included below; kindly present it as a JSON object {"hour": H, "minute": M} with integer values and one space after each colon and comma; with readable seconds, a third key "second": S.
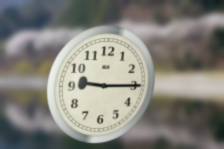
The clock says {"hour": 9, "minute": 15}
